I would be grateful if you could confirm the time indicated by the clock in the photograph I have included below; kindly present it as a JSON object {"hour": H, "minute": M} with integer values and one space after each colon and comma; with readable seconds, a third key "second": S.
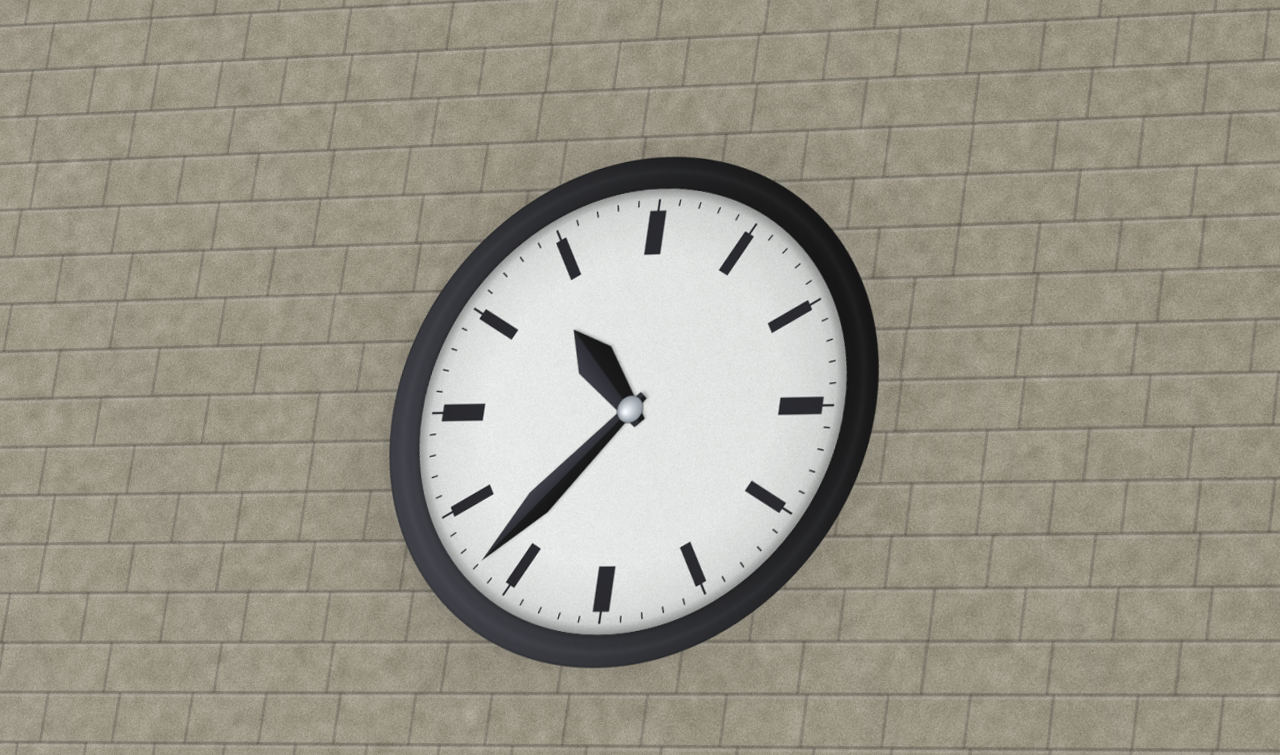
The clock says {"hour": 10, "minute": 37}
